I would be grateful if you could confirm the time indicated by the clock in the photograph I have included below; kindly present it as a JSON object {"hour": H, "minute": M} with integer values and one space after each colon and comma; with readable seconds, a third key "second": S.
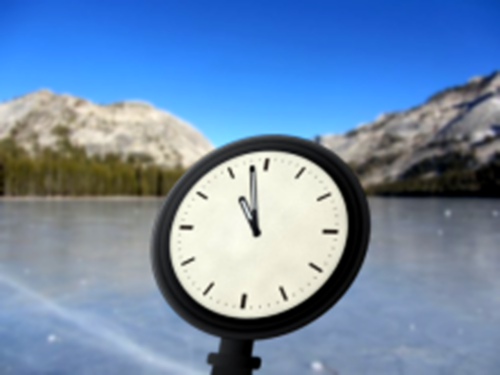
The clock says {"hour": 10, "minute": 58}
